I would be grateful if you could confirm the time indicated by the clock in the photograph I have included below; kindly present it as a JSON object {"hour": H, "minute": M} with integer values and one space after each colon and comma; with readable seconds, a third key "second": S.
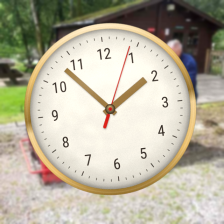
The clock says {"hour": 1, "minute": 53, "second": 4}
